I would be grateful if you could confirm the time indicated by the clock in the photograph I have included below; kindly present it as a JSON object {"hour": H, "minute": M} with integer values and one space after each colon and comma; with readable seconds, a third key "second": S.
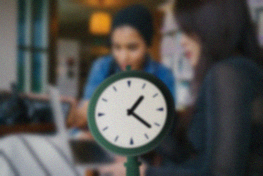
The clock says {"hour": 1, "minute": 22}
